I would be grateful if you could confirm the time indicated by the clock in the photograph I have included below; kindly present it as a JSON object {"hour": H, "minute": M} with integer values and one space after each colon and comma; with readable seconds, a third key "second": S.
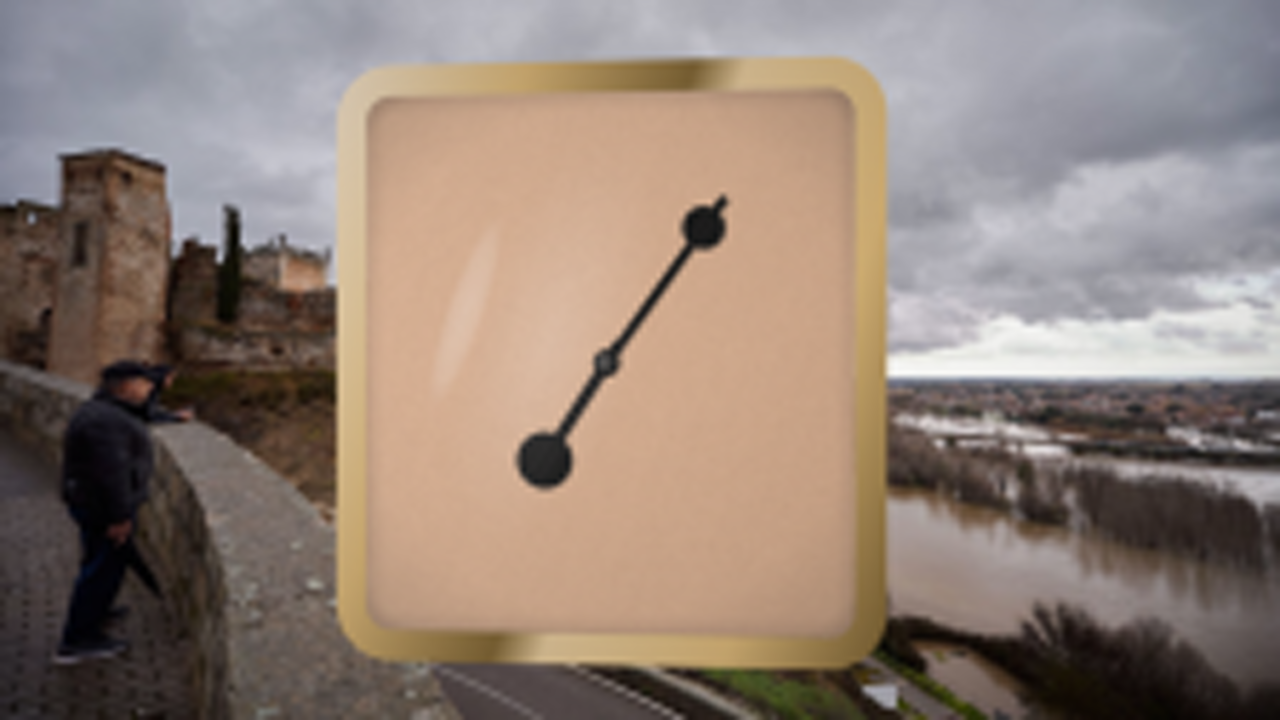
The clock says {"hour": 7, "minute": 6}
